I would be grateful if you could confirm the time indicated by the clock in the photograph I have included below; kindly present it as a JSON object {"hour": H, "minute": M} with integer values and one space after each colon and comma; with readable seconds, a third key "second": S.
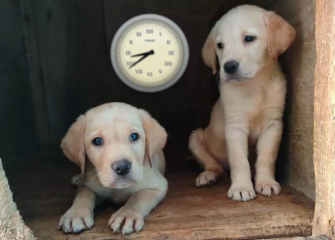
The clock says {"hour": 8, "minute": 39}
